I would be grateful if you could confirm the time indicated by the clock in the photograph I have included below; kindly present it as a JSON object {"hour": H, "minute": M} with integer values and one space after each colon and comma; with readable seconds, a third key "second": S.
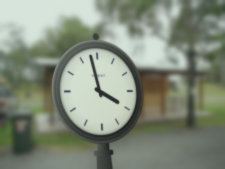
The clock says {"hour": 3, "minute": 58}
